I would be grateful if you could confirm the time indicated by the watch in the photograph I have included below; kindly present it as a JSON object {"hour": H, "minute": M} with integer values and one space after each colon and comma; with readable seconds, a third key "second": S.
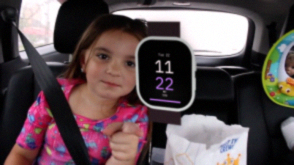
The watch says {"hour": 11, "minute": 22}
